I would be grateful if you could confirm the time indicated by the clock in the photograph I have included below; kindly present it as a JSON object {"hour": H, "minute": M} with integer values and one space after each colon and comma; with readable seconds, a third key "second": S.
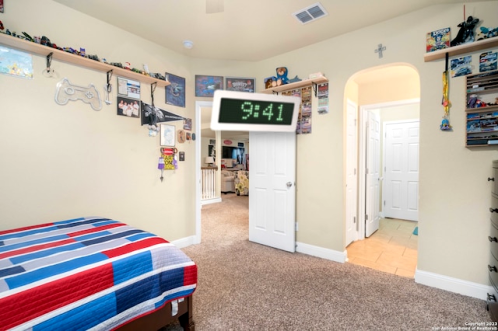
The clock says {"hour": 9, "minute": 41}
